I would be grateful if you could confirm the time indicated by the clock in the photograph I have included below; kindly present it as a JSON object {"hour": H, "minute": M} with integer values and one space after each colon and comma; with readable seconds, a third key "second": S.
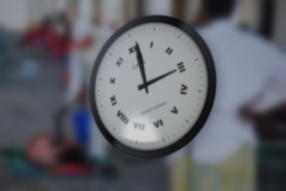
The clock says {"hour": 3, "minute": 1}
